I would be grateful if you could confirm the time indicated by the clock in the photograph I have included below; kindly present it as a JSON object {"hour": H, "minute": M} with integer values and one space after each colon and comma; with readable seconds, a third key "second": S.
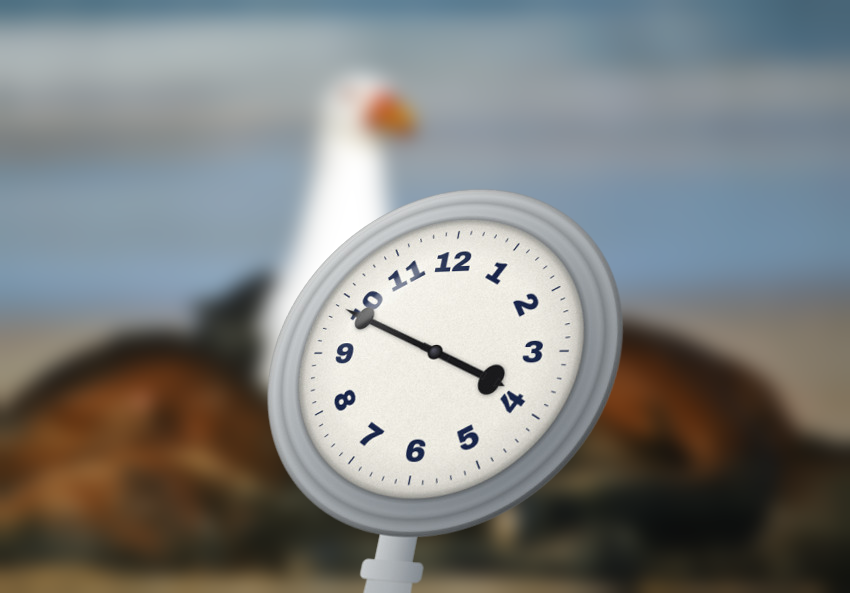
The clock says {"hour": 3, "minute": 49}
